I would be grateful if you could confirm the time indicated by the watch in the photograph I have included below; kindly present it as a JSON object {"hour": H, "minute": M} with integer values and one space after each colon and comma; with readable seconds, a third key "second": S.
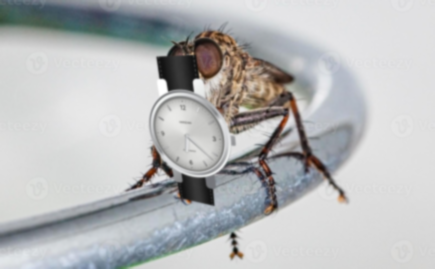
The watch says {"hour": 6, "minute": 22}
